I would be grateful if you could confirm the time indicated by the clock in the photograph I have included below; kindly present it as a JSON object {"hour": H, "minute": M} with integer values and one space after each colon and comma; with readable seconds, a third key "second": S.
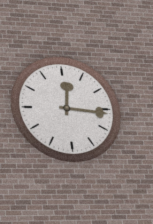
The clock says {"hour": 12, "minute": 16}
